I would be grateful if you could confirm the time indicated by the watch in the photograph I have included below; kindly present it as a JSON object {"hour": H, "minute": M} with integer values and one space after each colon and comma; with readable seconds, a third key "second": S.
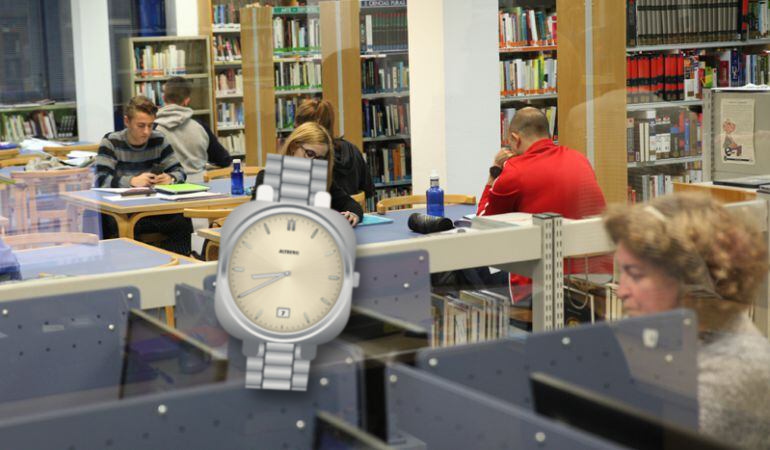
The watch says {"hour": 8, "minute": 40}
